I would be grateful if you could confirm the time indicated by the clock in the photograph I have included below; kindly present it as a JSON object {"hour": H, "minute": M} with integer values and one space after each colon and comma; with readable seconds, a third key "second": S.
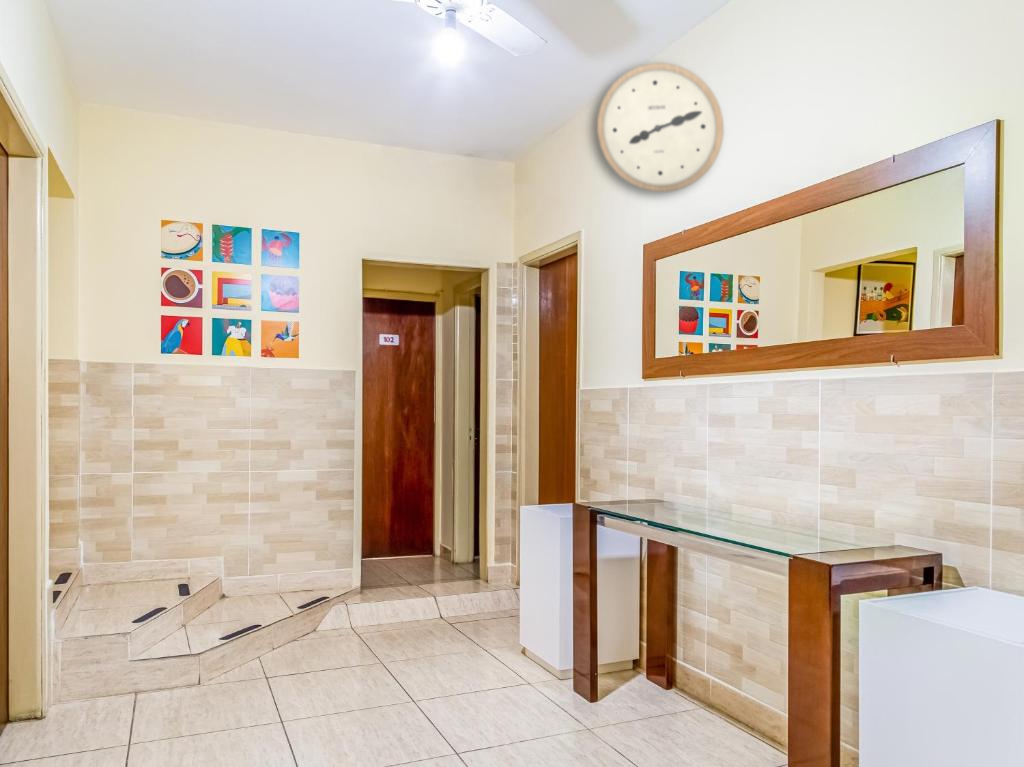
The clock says {"hour": 8, "minute": 12}
